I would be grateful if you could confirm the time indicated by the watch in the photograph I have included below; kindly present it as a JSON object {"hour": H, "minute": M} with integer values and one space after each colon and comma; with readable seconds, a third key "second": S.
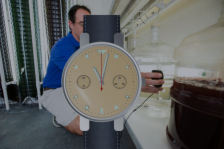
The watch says {"hour": 11, "minute": 2}
